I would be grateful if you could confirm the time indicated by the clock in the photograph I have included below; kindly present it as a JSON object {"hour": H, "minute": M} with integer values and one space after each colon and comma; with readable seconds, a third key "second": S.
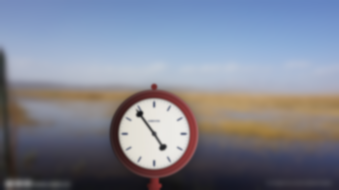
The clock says {"hour": 4, "minute": 54}
